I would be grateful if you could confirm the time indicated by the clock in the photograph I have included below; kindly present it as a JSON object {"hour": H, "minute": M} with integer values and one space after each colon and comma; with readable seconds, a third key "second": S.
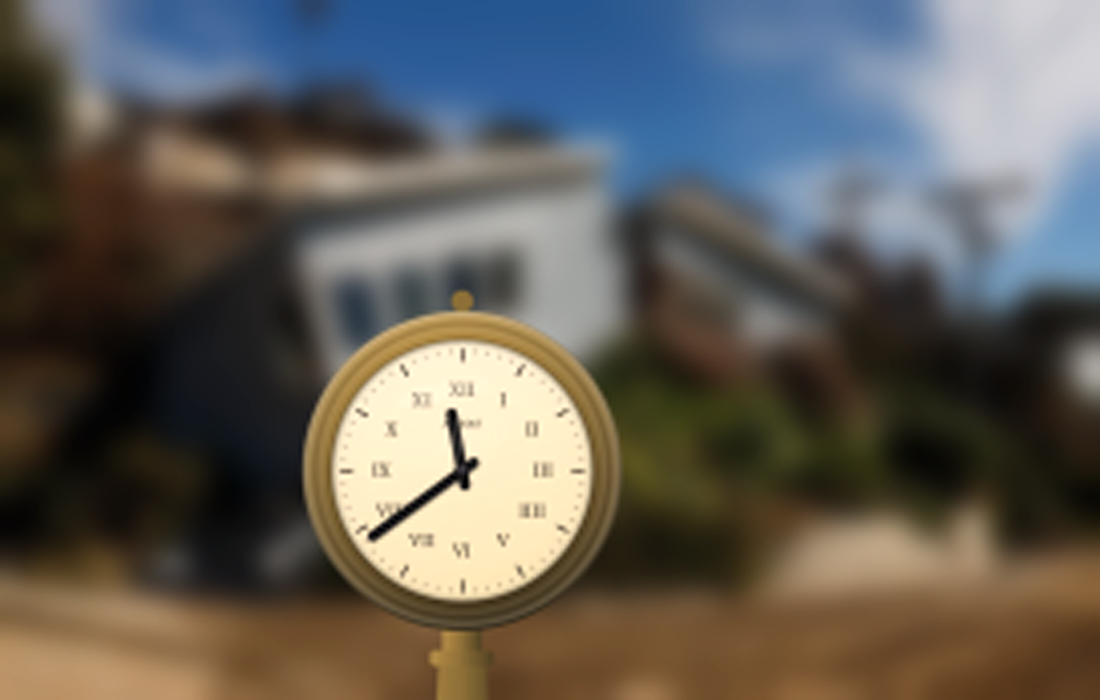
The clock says {"hour": 11, "minute": 39}
